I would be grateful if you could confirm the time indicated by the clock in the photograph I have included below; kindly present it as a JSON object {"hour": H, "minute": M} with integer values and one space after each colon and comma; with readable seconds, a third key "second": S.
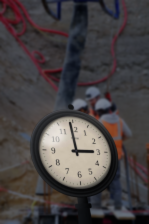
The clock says {"hour": 2, "minute": 59}
